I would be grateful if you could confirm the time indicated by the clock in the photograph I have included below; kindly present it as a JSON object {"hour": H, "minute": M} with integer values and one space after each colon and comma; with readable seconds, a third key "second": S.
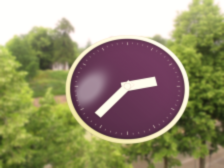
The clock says {"hour": 2, "minute": 37}
